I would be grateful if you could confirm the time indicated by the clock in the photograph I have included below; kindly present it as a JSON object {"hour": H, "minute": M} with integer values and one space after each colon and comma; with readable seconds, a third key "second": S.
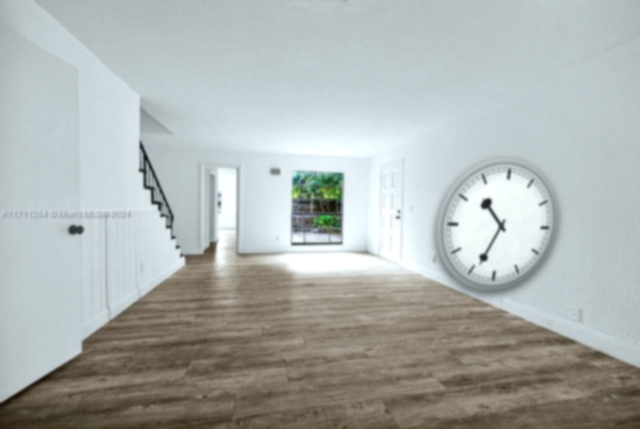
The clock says {"hour": 10, "minute": 34}
